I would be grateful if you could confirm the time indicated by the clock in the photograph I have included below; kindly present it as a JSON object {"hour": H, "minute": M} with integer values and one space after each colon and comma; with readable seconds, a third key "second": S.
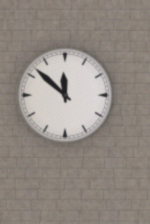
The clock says {"hour": 11, "minute": 52}
